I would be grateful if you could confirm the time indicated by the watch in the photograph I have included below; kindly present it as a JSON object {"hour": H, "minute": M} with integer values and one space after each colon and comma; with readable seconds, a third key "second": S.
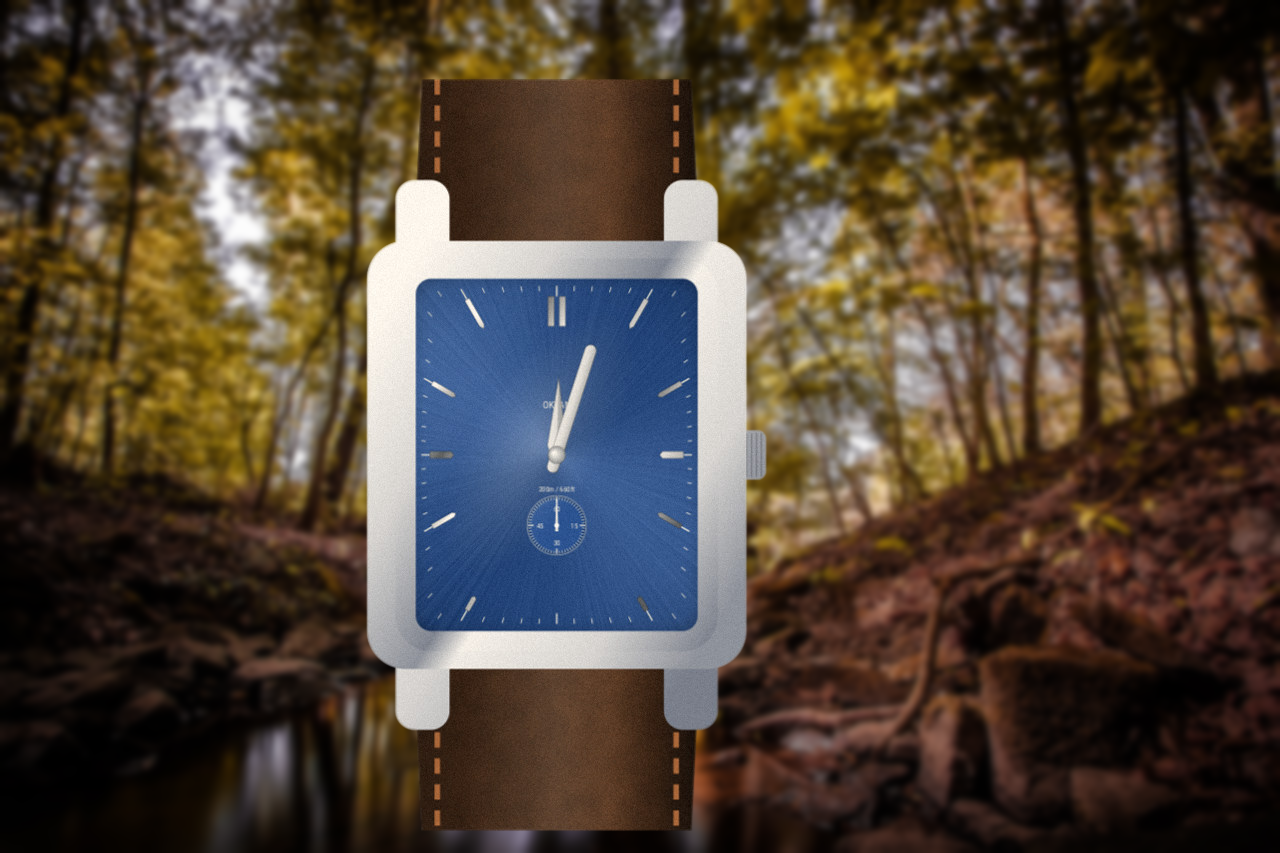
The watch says {"hour": 12, "minute": 3}
